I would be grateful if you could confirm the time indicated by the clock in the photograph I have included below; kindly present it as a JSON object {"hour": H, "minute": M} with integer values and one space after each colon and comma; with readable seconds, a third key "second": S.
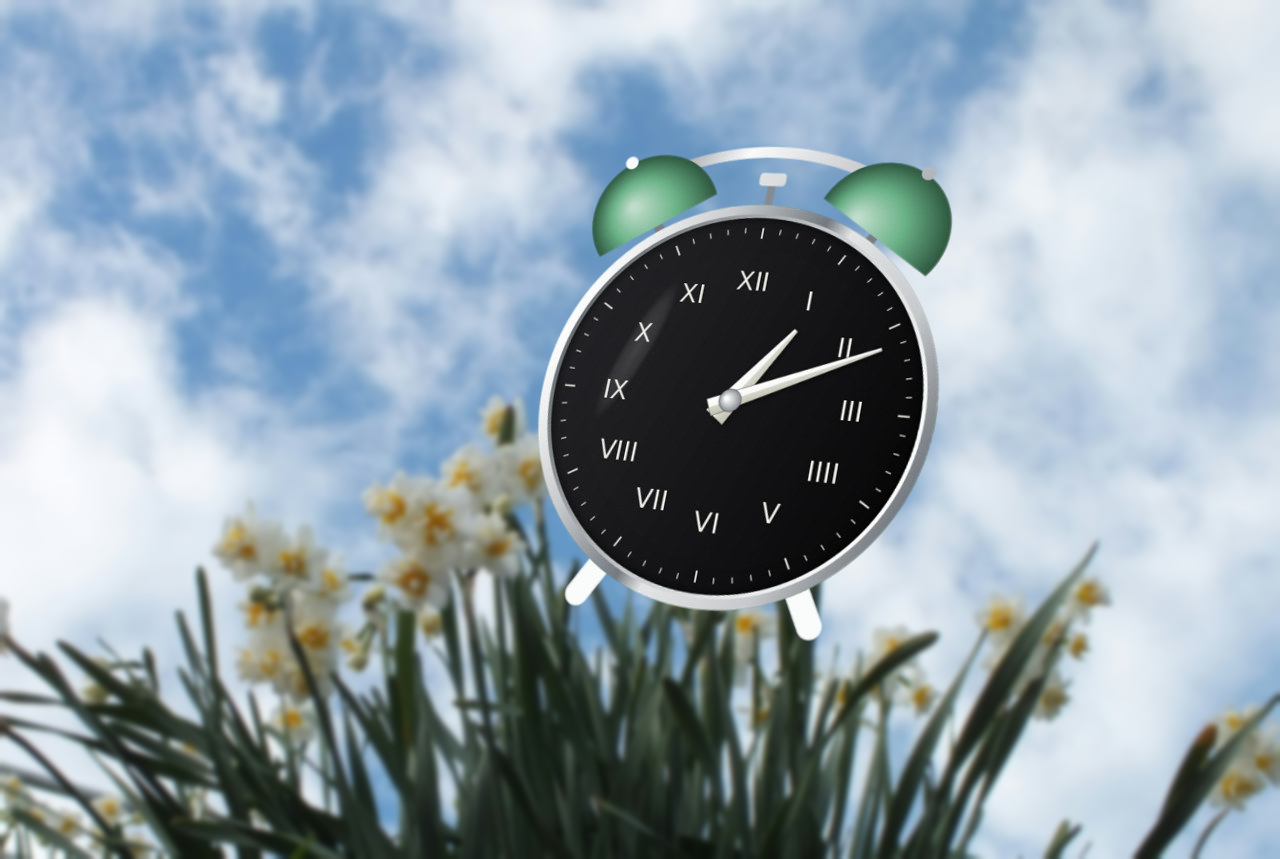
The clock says {"hour": 1, "minute": 11}
